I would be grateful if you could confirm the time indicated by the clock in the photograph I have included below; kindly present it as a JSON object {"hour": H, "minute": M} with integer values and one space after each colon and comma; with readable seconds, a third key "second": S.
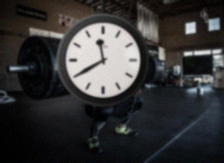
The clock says {"hour": 11, "minute": 40}
